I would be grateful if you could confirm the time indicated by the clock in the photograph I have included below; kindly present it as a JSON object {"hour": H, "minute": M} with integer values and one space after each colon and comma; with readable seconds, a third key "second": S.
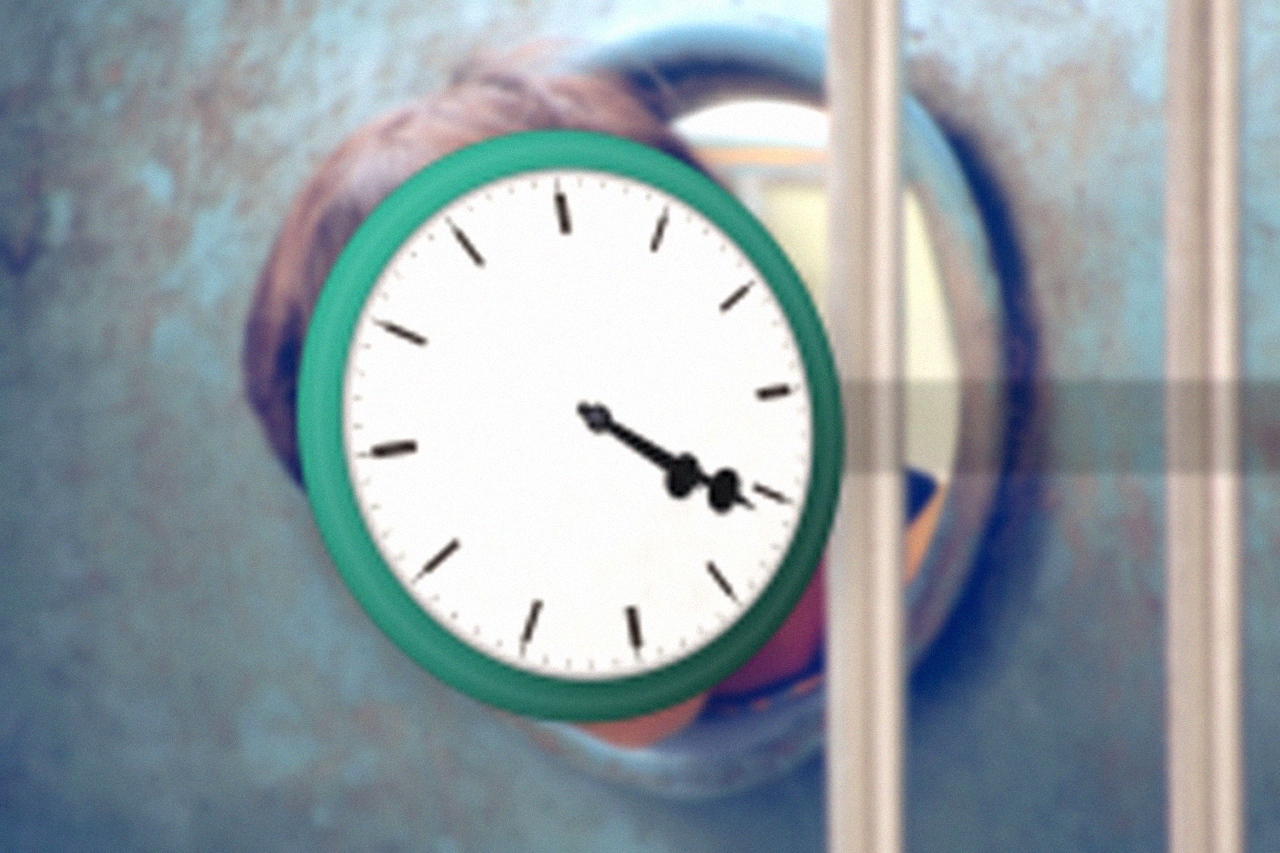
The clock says {"hour": 4, "minute": 21}
